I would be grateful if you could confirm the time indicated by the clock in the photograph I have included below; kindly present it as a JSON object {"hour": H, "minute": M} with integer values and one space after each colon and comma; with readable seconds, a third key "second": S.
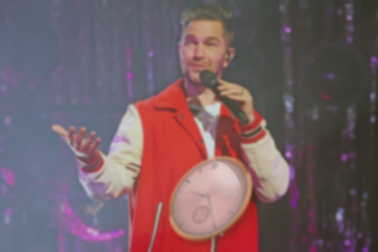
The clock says {"hour": 9, "minute": 25}
